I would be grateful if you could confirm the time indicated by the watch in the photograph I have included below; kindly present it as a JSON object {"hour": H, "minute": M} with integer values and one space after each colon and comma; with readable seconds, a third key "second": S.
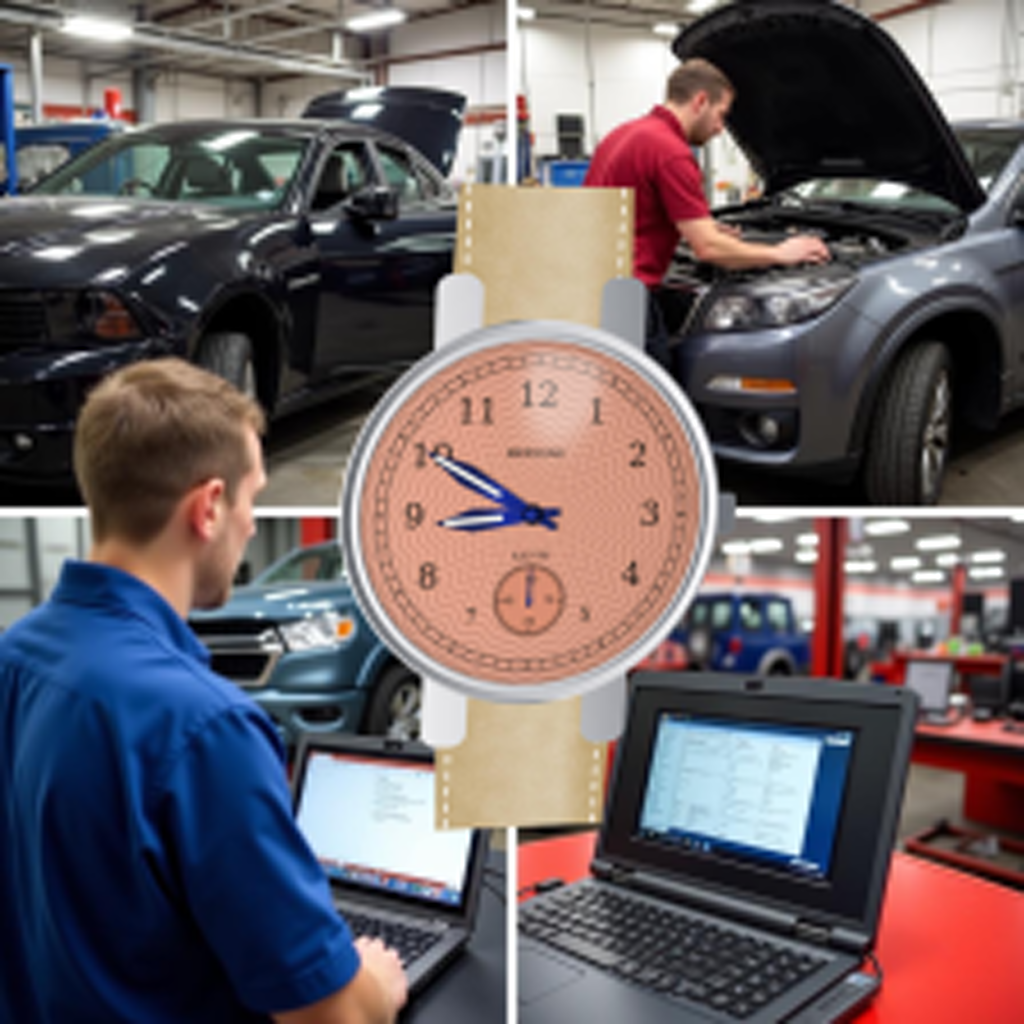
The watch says {"hour": 8, "minute": 50}
